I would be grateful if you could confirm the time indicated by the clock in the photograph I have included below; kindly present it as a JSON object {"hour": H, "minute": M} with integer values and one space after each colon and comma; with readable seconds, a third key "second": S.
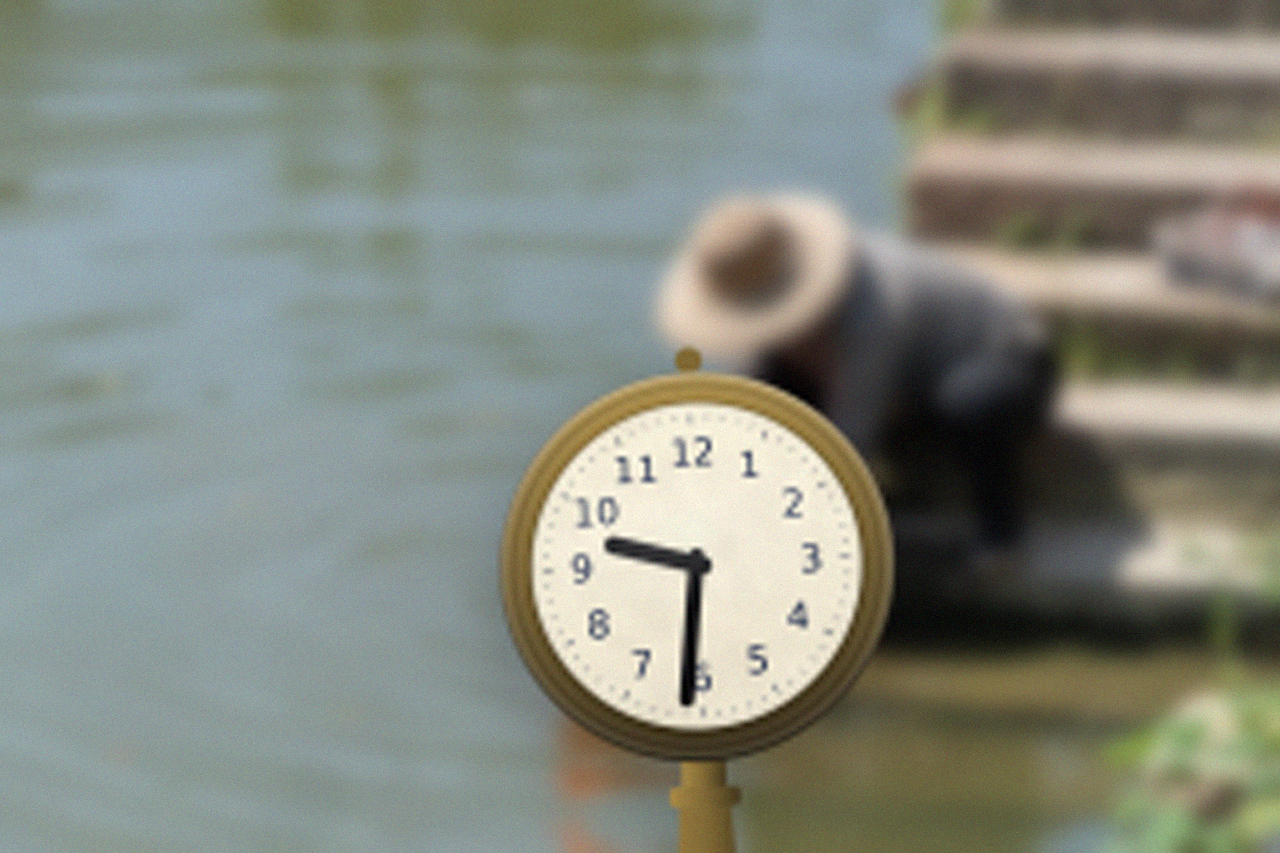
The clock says {"hour": 9, "minute": 31}
